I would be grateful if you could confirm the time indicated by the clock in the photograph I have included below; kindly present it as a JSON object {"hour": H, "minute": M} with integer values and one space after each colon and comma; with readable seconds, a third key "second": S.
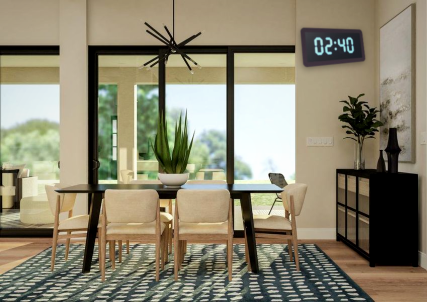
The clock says {"hour": 2, "minute": 40}
